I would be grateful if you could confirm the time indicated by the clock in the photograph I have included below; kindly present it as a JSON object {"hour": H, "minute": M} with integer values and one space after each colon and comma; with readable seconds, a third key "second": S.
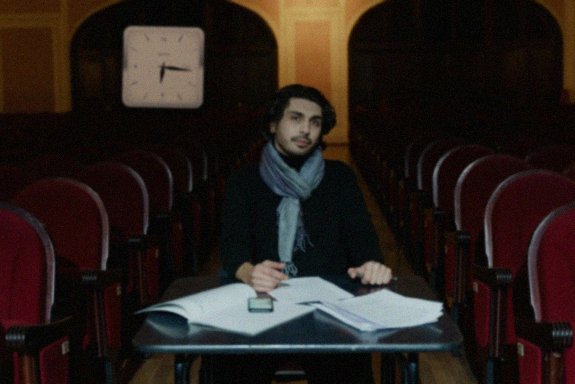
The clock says {"hour": 6, "minute": 16}
